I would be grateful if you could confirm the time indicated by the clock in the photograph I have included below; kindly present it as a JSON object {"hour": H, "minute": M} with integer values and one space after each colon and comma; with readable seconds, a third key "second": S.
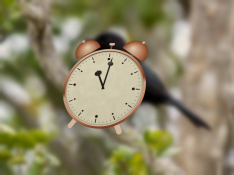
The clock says {"hour": 11, "minute": 1}
